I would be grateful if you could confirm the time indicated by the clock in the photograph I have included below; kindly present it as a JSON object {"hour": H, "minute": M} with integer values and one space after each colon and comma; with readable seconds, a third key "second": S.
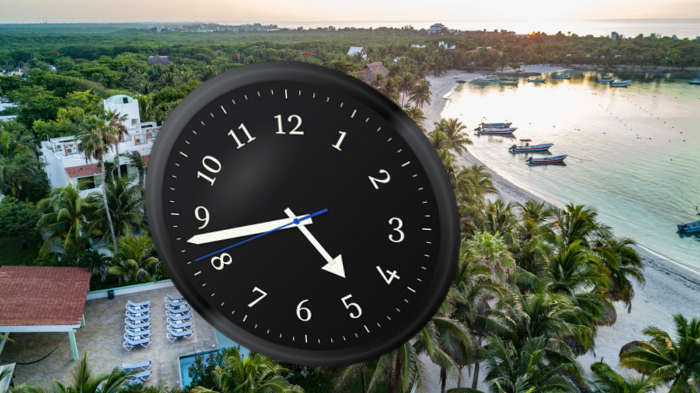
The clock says {"hour": 4, "minute": 42, "second": 41}
